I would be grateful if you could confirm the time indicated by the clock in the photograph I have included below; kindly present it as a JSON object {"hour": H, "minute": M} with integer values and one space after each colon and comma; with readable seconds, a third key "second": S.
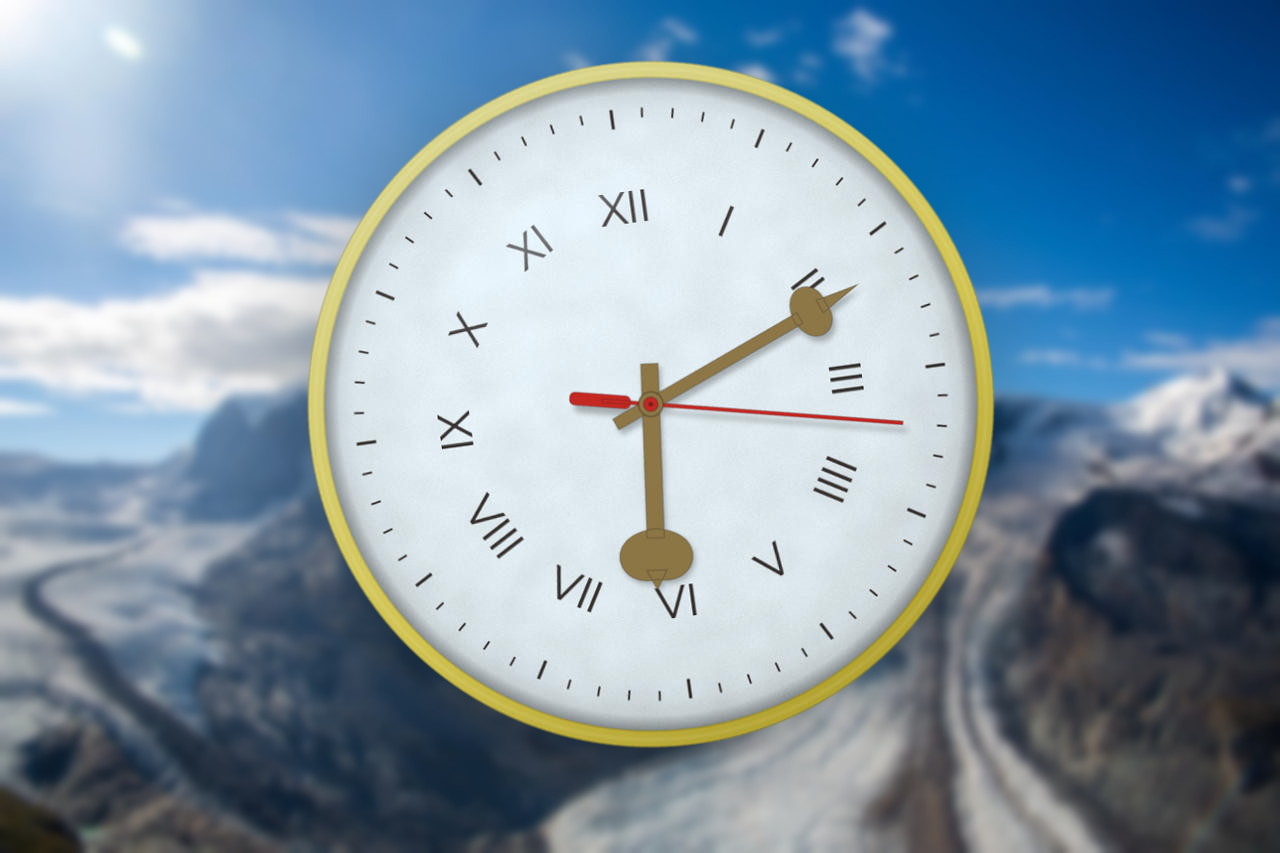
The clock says {"hour": 6, "minute": 11, "second": 17}
